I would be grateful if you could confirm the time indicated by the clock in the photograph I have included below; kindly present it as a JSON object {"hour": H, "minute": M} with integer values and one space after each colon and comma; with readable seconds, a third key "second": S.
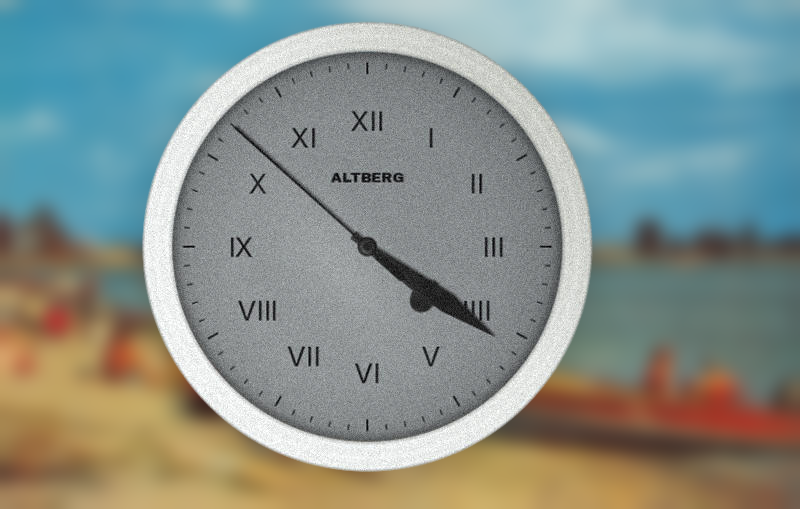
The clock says {"hour": 4, "minute": 20, "second": 52}
